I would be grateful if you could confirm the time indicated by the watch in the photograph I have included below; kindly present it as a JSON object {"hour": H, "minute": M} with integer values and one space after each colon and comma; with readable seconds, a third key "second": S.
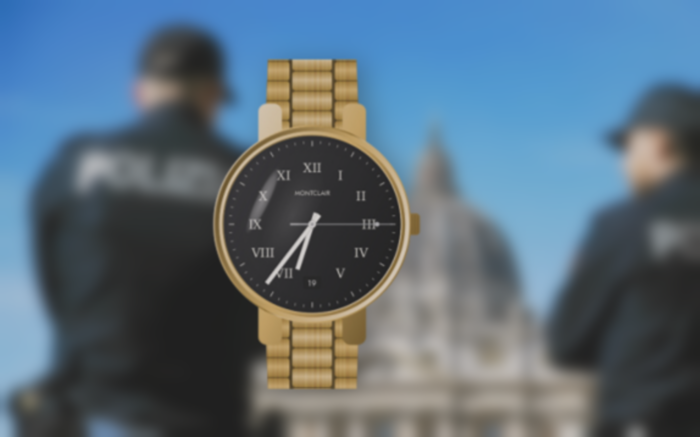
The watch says {"hour": 6, "minute": 36, "second": 15}
